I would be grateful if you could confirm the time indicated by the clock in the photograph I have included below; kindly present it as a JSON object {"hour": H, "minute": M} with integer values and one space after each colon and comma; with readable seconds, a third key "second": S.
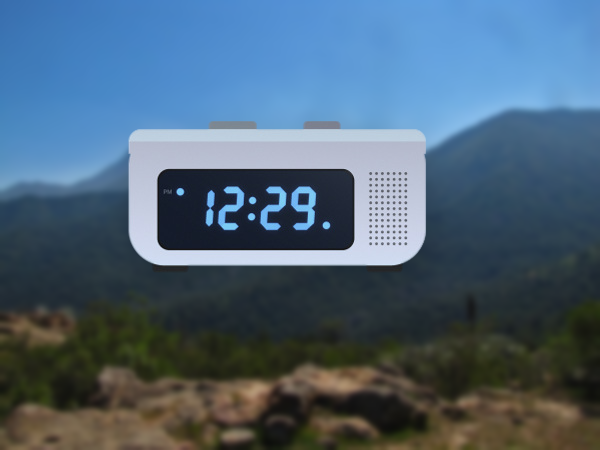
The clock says {"hour": 12, "minute": 29}
